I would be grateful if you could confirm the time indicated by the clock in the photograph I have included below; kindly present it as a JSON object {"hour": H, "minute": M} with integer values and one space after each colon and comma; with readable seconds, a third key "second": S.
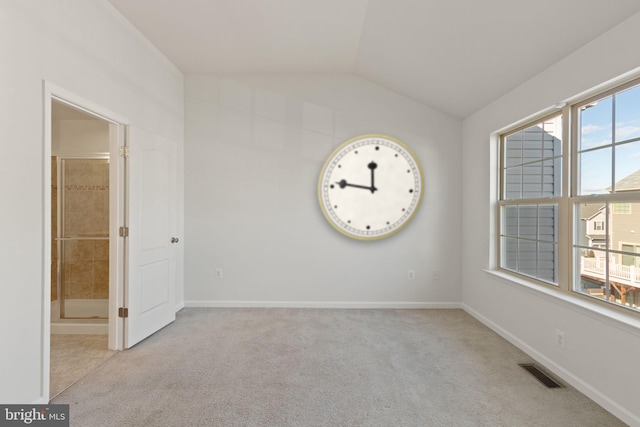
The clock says {"hour": 11, "minute": 46}
